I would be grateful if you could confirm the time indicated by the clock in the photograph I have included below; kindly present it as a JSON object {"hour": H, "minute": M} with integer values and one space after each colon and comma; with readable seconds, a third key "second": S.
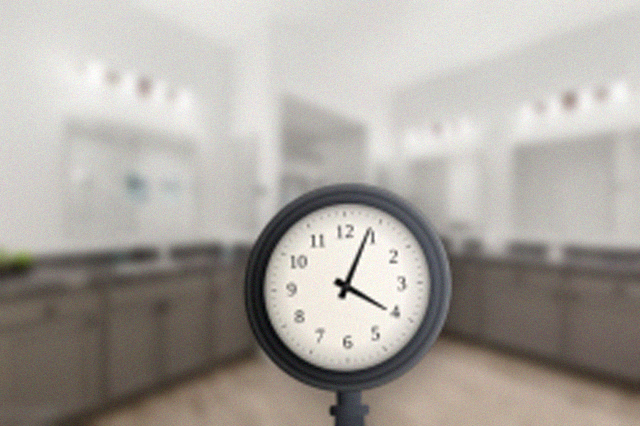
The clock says {"hour": 4, "minute": 4}
